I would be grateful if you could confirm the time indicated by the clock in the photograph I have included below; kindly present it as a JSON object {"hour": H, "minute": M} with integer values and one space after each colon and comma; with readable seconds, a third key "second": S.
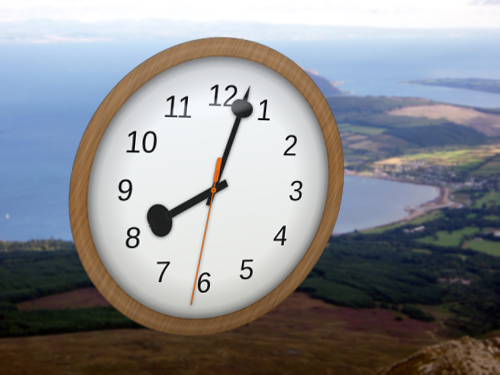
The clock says {"hour": 8, "minute": 2, "second": 31}
